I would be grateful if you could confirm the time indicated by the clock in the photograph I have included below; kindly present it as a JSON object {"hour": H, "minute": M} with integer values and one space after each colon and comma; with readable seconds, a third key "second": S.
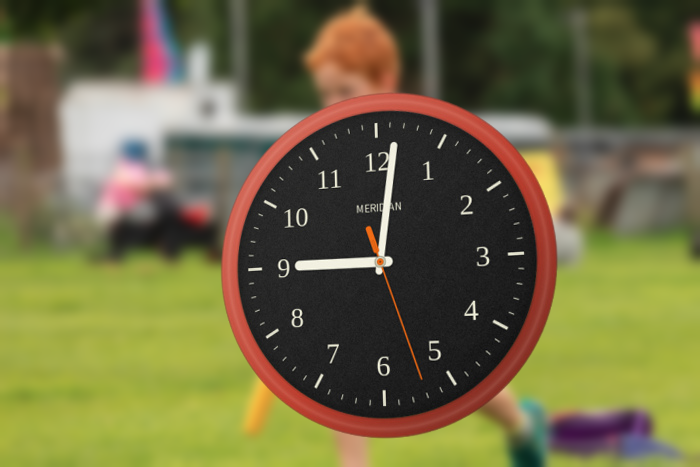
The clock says {"hour": 9, "minute": 1, "second": 27}
